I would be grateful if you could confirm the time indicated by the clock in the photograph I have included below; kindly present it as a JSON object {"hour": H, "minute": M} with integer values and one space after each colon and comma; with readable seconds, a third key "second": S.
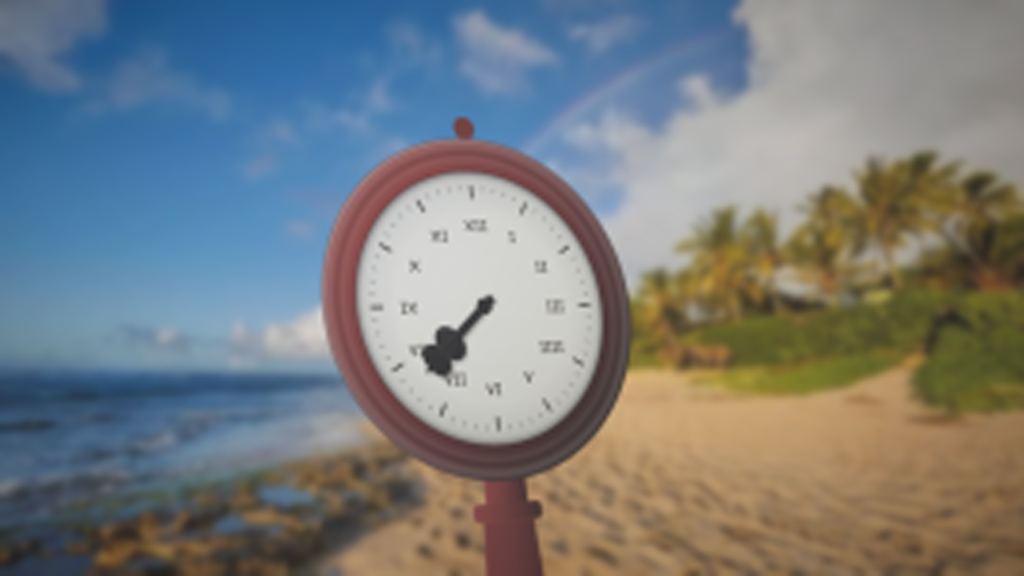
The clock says {"hour": 7, "minute": 38}
